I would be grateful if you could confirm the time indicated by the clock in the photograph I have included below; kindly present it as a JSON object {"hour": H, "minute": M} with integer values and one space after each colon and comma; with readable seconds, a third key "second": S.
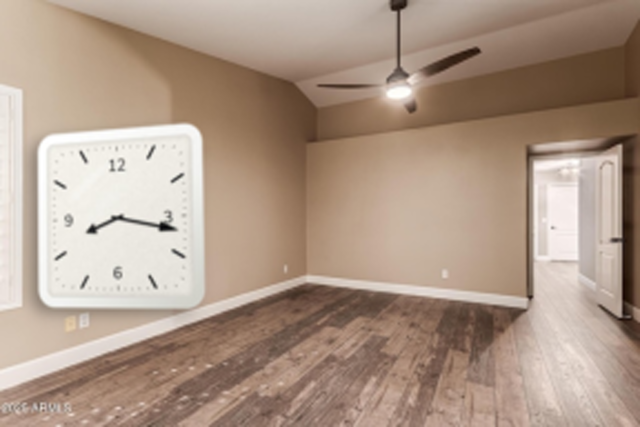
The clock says {"hour": 8, "minute": 17}
